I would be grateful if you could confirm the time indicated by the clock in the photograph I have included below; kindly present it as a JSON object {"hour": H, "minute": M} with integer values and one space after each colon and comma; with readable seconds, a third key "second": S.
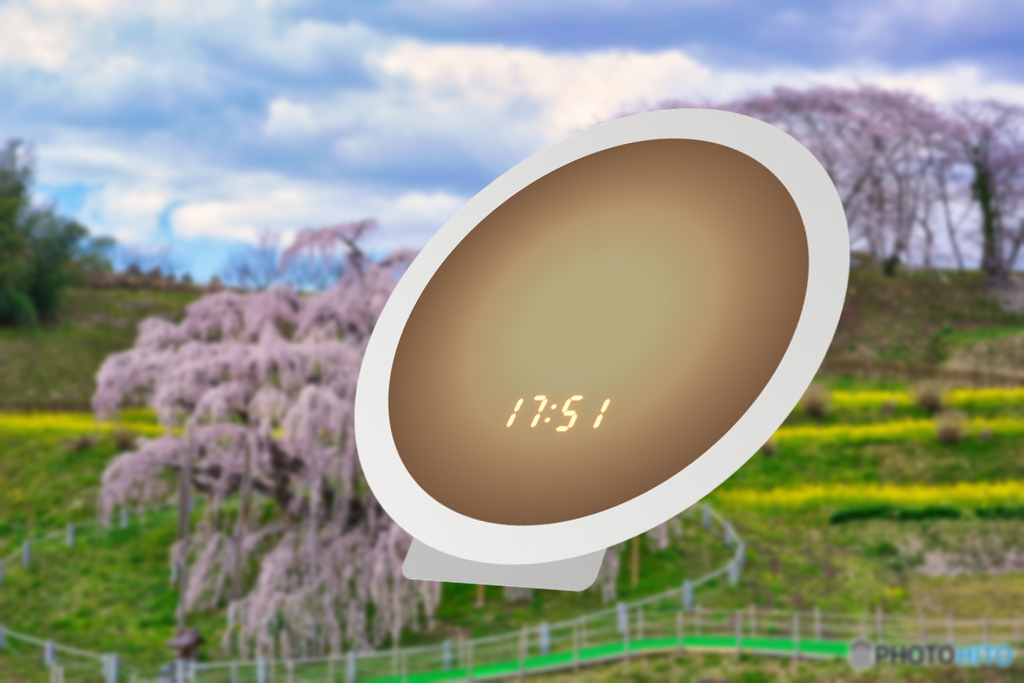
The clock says {"hour": 17, "minute": 51}
